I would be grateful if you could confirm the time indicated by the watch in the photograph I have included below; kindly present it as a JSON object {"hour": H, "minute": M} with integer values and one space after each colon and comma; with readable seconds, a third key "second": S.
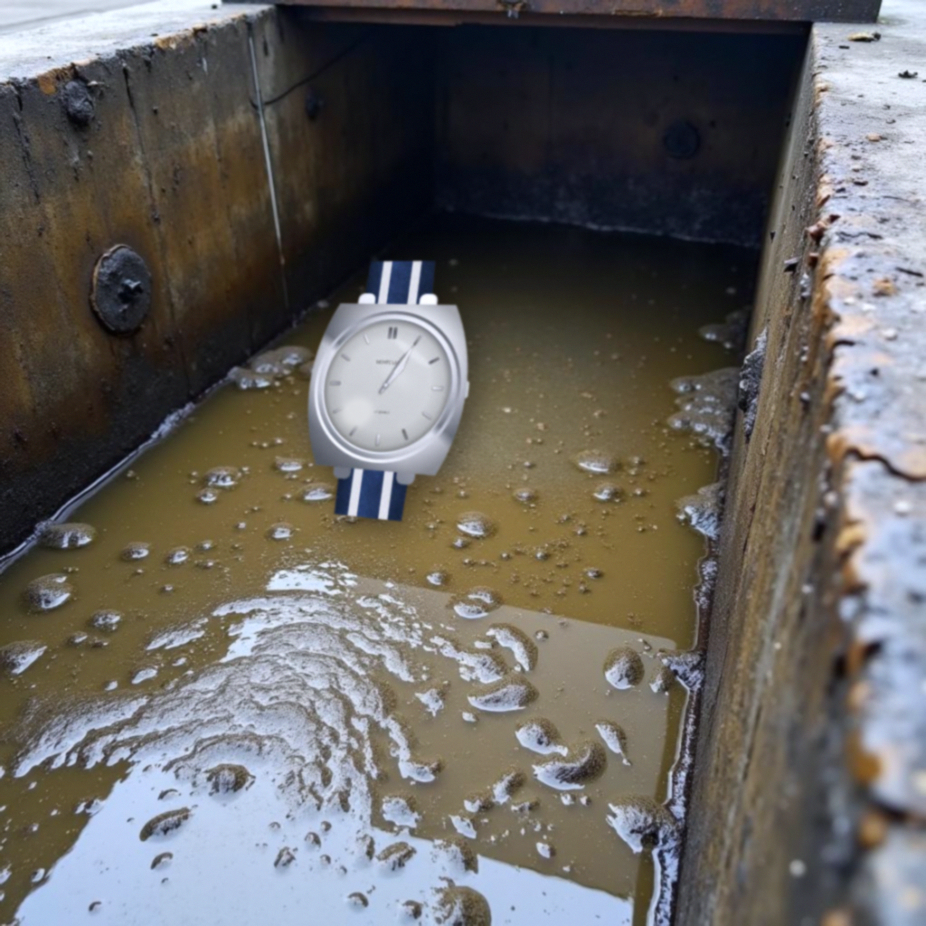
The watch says {"hour": 1, "minute": 5}
